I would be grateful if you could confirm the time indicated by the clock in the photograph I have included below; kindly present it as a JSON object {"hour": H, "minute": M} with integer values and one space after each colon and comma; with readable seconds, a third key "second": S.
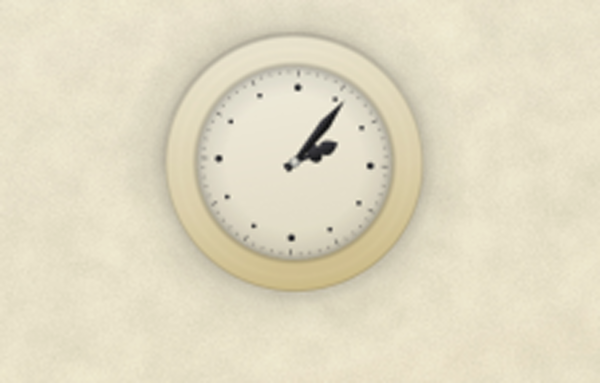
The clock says {"hour": 2, "minute": 6}
